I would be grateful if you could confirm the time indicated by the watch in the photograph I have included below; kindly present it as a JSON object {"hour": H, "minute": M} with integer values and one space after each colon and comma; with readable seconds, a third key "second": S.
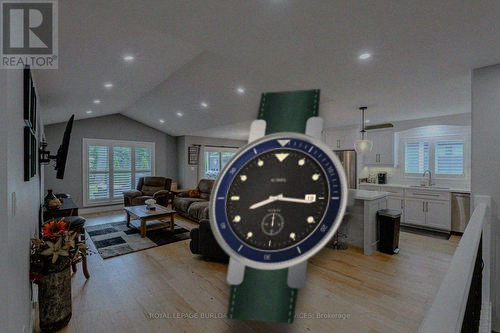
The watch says {"hour": 8, "minute": 16}
